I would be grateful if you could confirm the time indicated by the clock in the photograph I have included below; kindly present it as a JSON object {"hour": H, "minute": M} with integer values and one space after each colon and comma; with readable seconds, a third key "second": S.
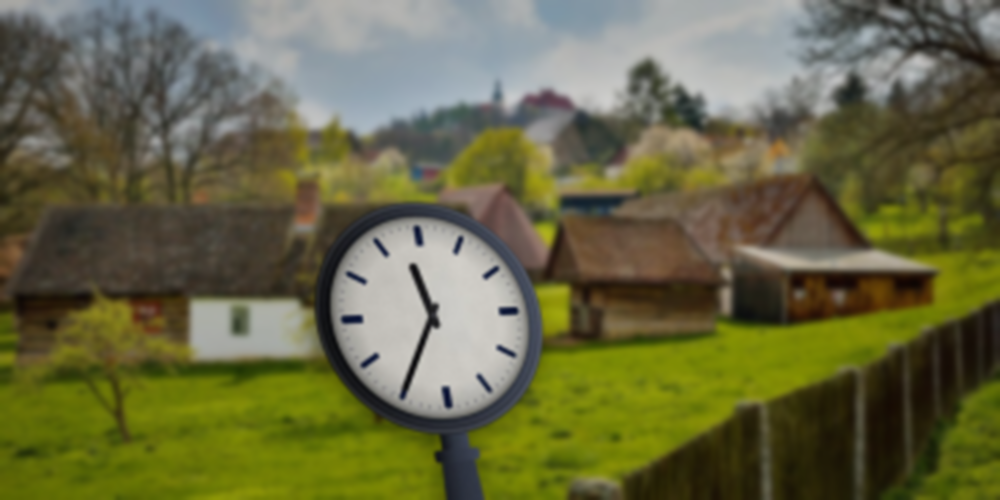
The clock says {"hour": 11, "minute": 35}
